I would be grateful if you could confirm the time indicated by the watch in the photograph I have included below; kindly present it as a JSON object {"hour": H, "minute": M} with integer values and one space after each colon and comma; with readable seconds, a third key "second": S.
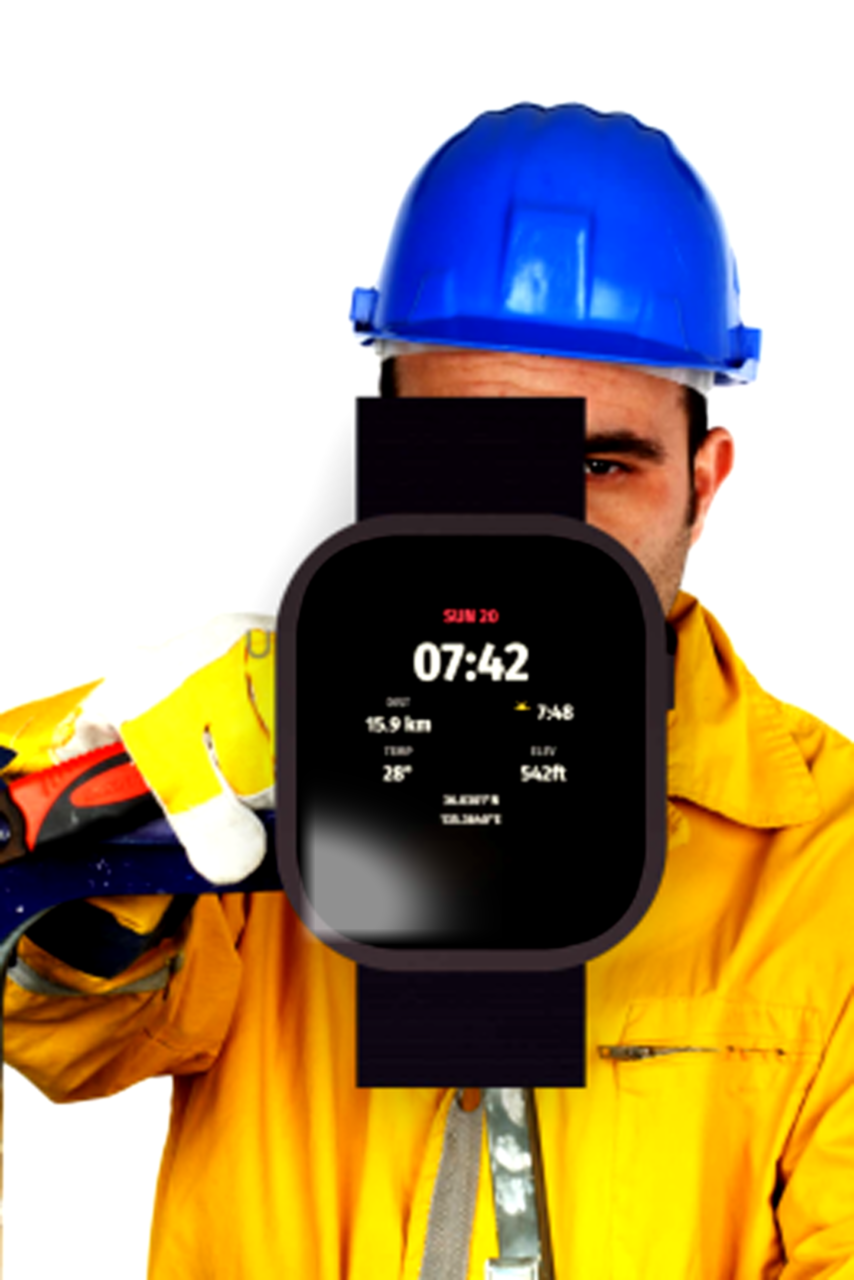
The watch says {"hour": 7, "minute": 42}
